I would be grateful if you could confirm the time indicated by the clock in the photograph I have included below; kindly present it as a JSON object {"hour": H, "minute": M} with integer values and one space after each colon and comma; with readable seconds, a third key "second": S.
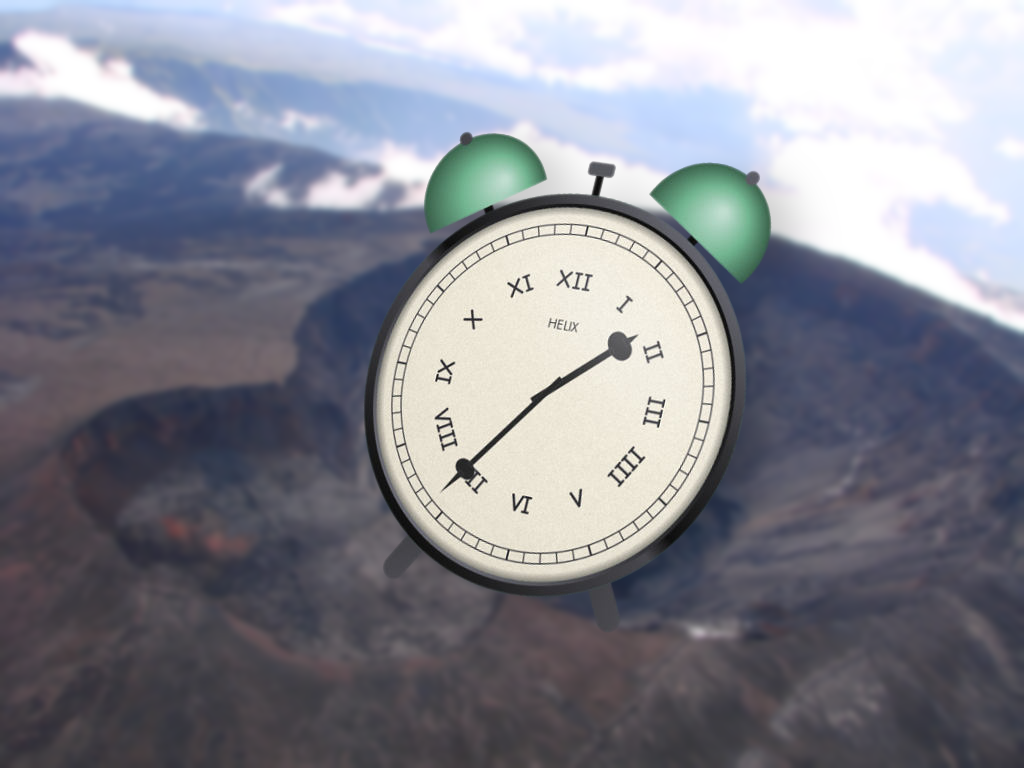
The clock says {"hour": 1, "minute": 36}
